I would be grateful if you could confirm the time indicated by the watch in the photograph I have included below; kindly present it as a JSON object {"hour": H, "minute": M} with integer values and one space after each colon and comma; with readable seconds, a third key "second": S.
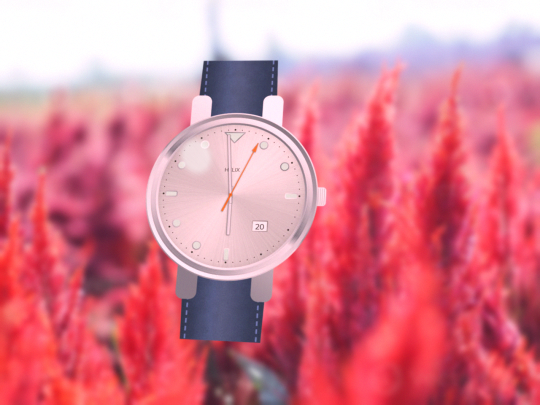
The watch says {"hour": 5, "minute": 59, "second": 4}
